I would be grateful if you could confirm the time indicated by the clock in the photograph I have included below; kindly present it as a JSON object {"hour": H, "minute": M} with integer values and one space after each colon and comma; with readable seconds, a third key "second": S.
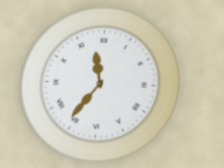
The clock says {"hour": 11, "minute": 36}
